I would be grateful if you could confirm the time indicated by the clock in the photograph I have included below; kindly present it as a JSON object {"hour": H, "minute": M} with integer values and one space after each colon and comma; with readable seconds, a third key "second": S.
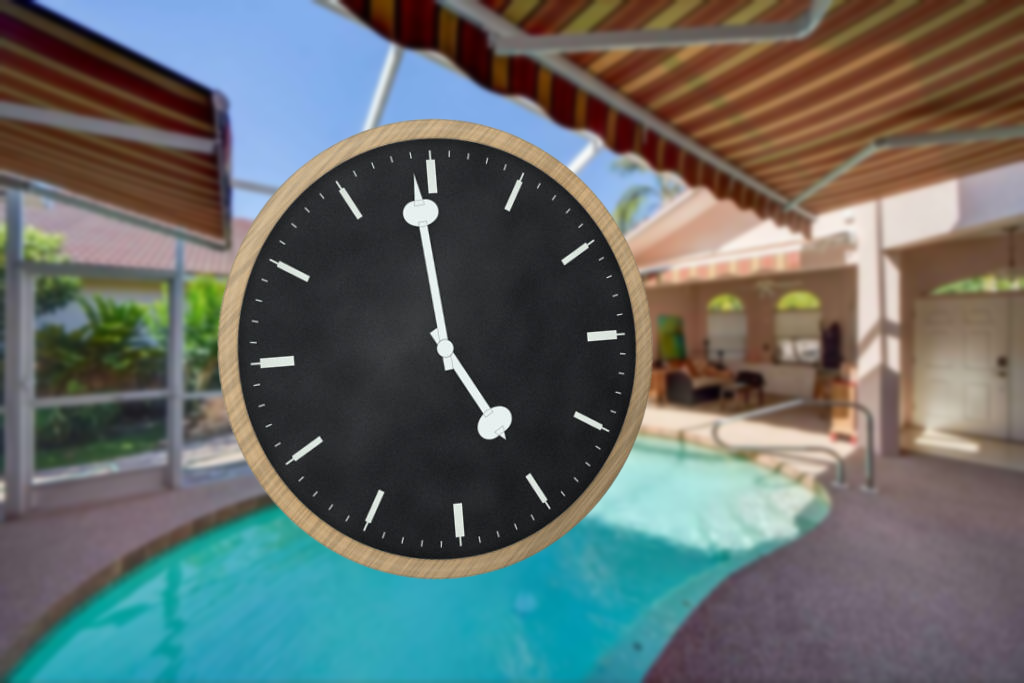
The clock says {"hour": 4, "minute": 59}
